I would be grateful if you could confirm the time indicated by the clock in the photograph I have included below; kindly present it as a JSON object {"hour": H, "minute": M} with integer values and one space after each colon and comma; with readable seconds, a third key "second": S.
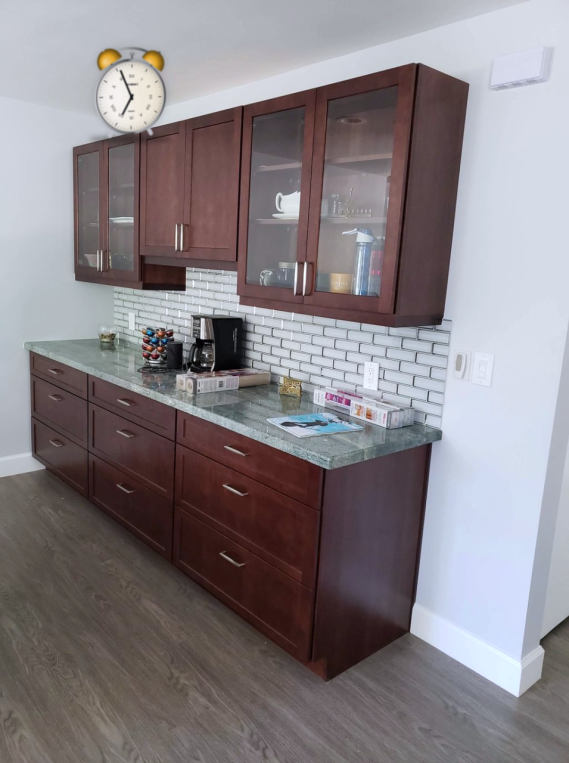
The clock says {"hour": 6, "minute": 56}
